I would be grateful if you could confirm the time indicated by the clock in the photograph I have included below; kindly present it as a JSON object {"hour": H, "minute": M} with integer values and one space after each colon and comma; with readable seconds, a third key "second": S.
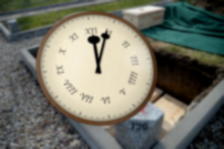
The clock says {"hour": 12, "minute": 4}
